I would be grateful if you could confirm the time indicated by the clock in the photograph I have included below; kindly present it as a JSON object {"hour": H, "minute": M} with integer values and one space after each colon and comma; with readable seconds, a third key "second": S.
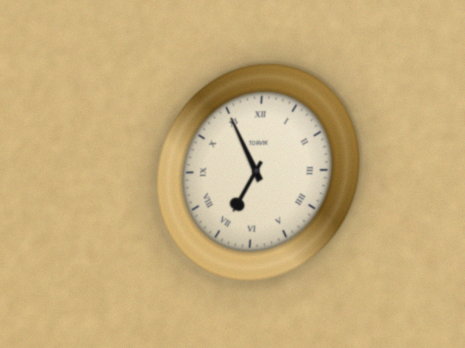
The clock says {"hour": 6, "minute": 55}
